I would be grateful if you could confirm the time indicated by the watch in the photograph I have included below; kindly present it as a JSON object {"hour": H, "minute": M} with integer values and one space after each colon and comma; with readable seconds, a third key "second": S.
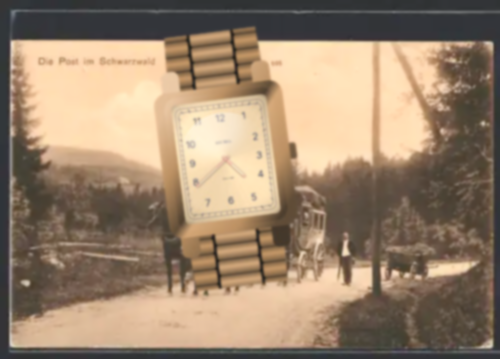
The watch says {"hour": 4, "minute": 39}
